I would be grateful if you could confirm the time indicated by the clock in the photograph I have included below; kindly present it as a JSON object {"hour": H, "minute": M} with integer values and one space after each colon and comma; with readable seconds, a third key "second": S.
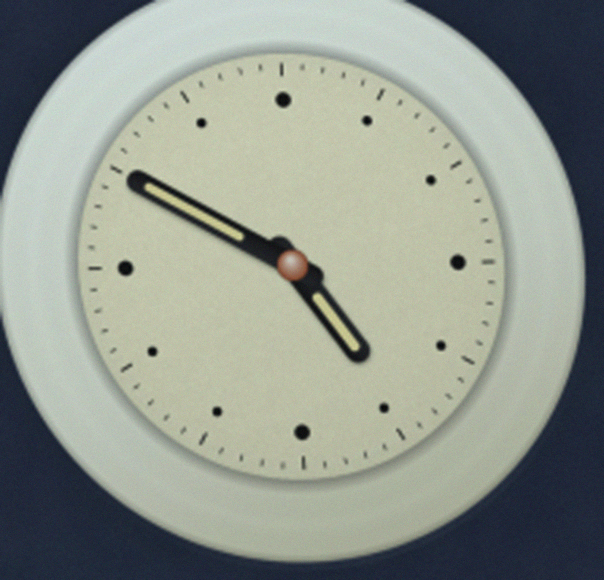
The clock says {"hour": 4, "minute": 50}
